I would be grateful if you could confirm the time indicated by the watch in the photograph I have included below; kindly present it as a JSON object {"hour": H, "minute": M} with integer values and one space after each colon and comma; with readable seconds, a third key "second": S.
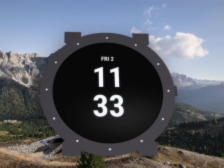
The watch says {"hour": 11, "minute": 33}
